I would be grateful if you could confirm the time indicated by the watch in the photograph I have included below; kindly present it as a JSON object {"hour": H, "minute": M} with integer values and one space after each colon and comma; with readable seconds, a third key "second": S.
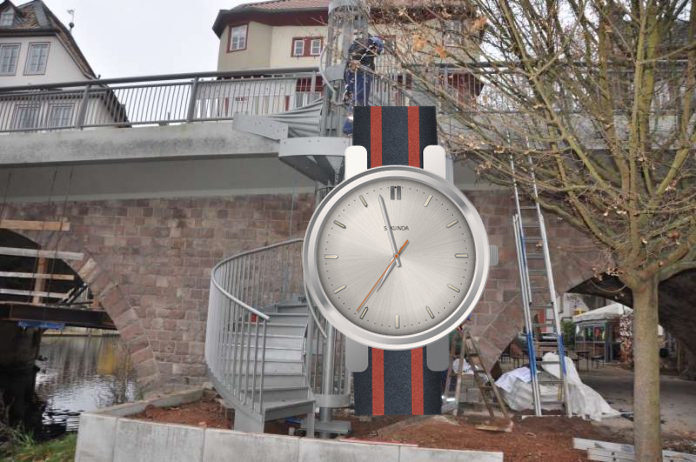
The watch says {"hour": 6, "minute": 57, "second": 36}
